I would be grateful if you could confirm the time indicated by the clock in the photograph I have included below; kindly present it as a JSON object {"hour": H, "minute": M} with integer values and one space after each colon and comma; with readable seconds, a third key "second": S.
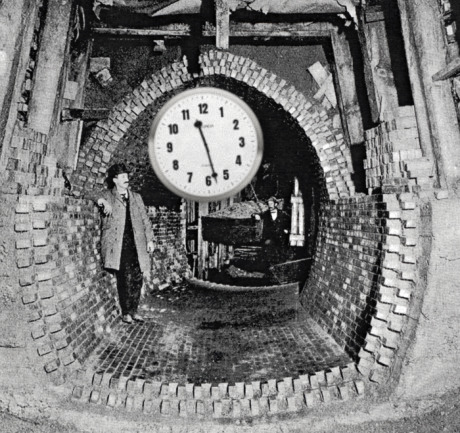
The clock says {"hour": 11, "minute": 28}
